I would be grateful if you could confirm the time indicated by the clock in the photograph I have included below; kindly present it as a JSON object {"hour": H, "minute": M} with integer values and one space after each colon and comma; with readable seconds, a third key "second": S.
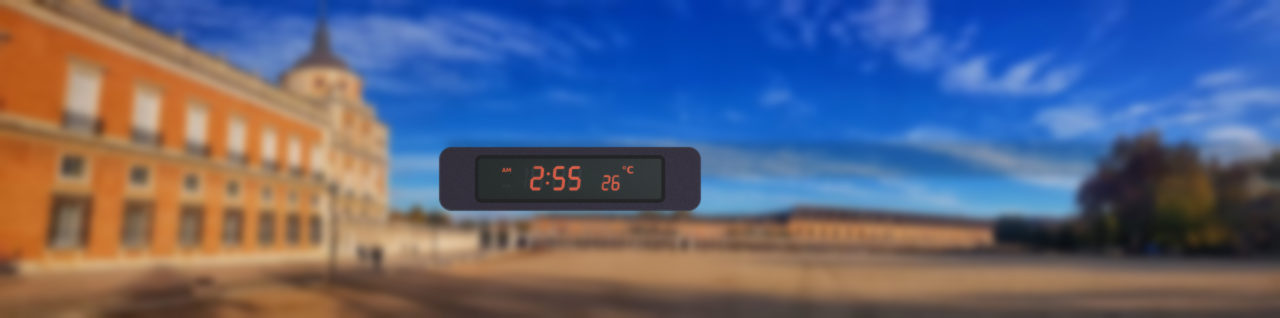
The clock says {"hour": 2, "minute": 55}
